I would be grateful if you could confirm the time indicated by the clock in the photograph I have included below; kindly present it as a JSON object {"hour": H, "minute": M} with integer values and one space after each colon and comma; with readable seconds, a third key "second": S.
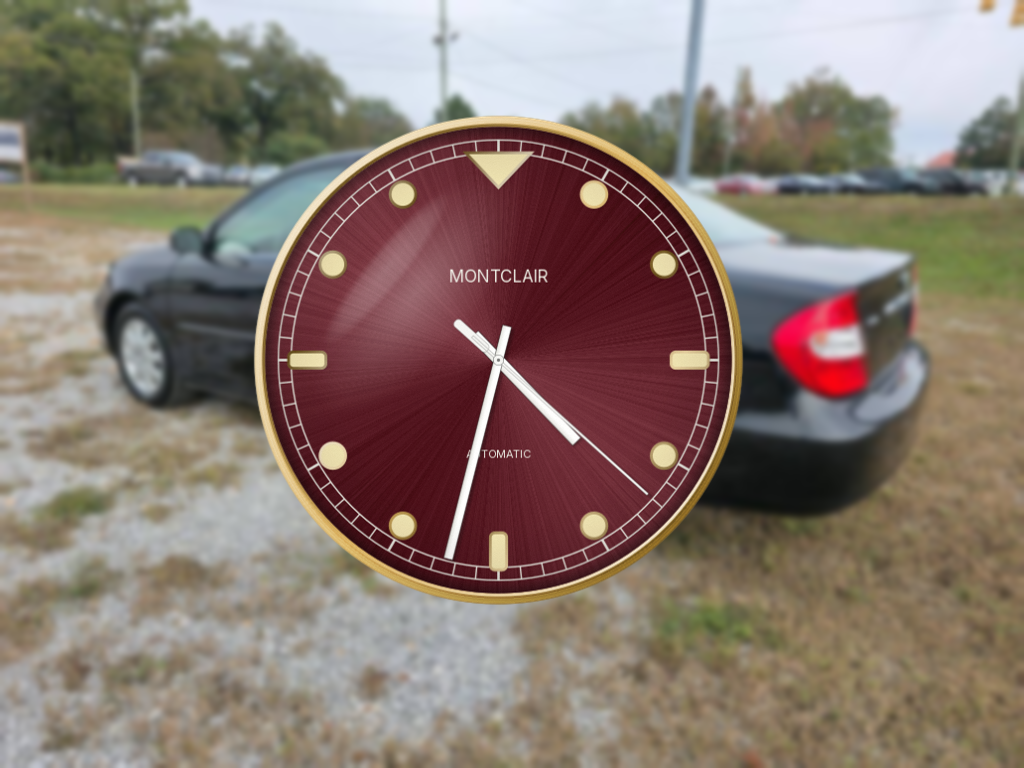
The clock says {"hour": 4, "minute": 32, "second": 22}
